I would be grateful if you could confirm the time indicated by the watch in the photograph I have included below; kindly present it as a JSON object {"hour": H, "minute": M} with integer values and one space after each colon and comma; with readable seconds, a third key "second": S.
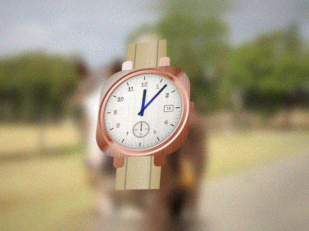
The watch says {"hour": 12, "minute": 7}
